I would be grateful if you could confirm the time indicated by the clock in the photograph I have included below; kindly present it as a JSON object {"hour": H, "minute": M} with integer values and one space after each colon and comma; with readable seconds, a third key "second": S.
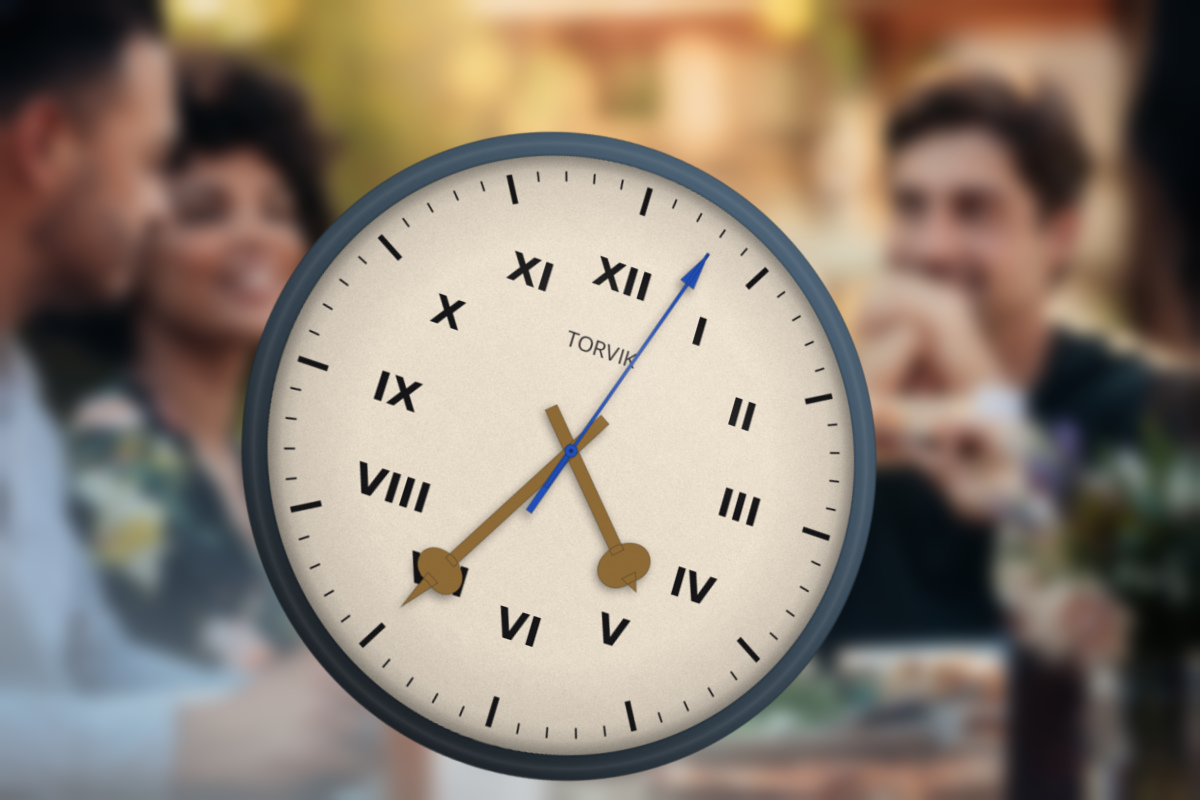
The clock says {"hour": 4, "minute": 35, "second": 3}
